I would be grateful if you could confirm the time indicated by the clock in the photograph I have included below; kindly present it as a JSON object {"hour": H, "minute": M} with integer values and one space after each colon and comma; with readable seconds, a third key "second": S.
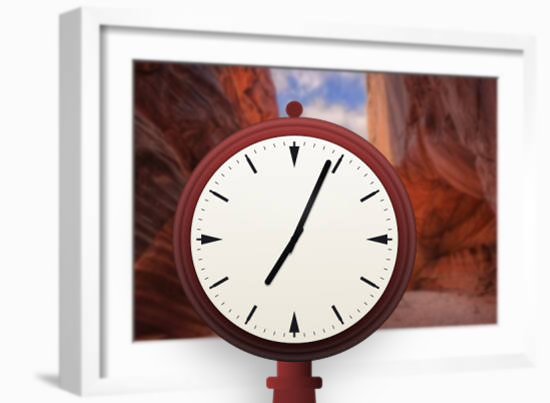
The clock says {"hour": 7, "minute": 4}
